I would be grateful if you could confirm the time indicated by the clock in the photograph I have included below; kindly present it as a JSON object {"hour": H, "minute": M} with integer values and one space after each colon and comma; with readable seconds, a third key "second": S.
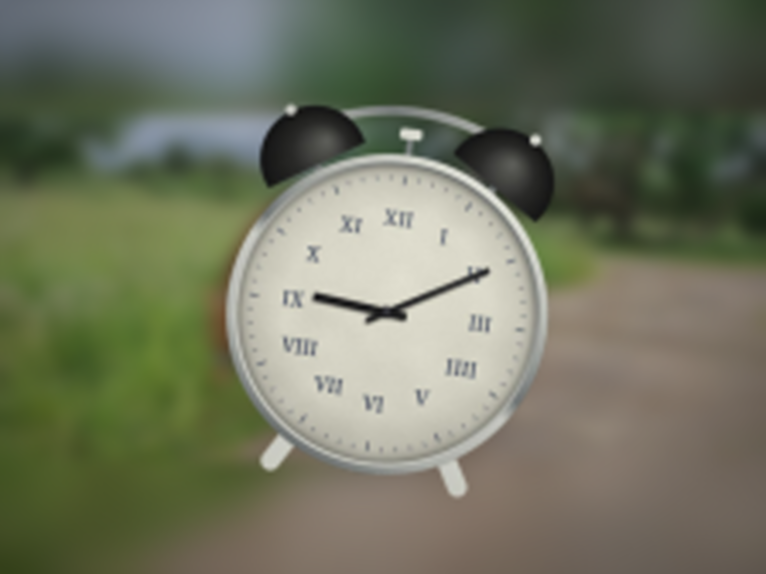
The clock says {"hour": 9, "minute": 10}
